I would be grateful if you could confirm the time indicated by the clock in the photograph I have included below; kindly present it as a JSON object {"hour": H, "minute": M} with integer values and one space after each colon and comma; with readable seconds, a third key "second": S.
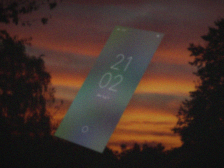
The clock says {"hour": 21, "minute": 2}
